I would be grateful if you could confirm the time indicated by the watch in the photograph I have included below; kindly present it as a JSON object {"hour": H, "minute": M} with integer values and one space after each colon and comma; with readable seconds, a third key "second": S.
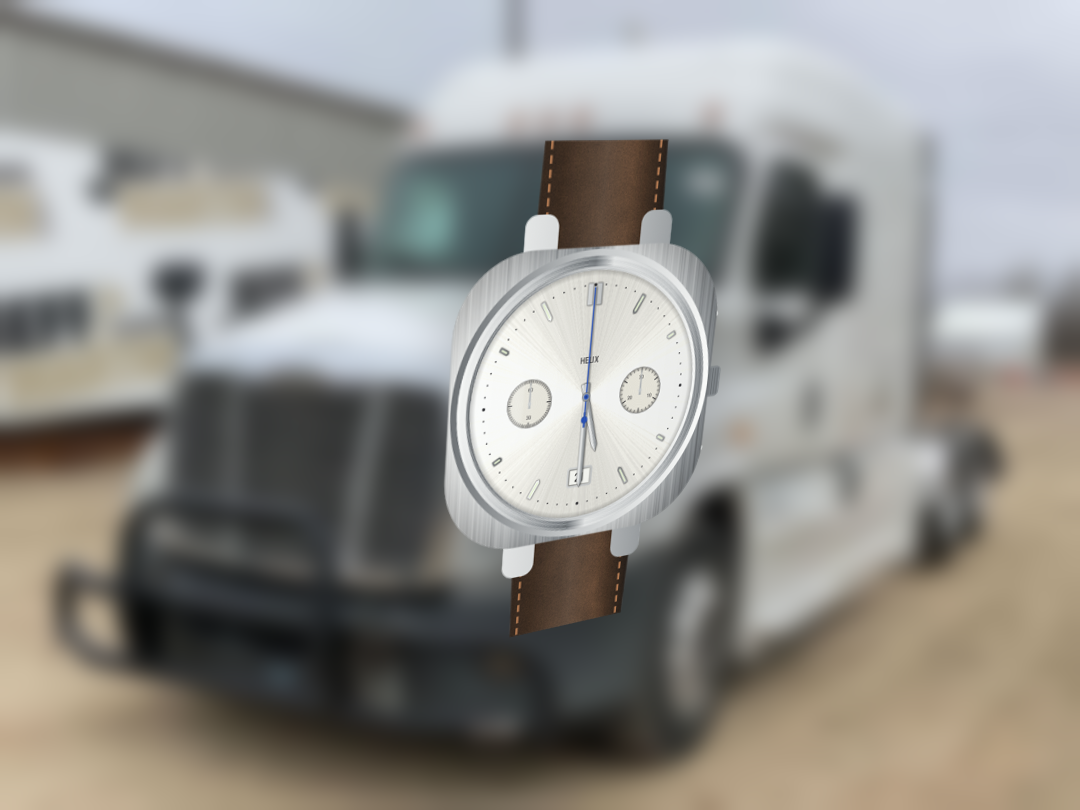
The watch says {"hour": 5, "minute": 30}
